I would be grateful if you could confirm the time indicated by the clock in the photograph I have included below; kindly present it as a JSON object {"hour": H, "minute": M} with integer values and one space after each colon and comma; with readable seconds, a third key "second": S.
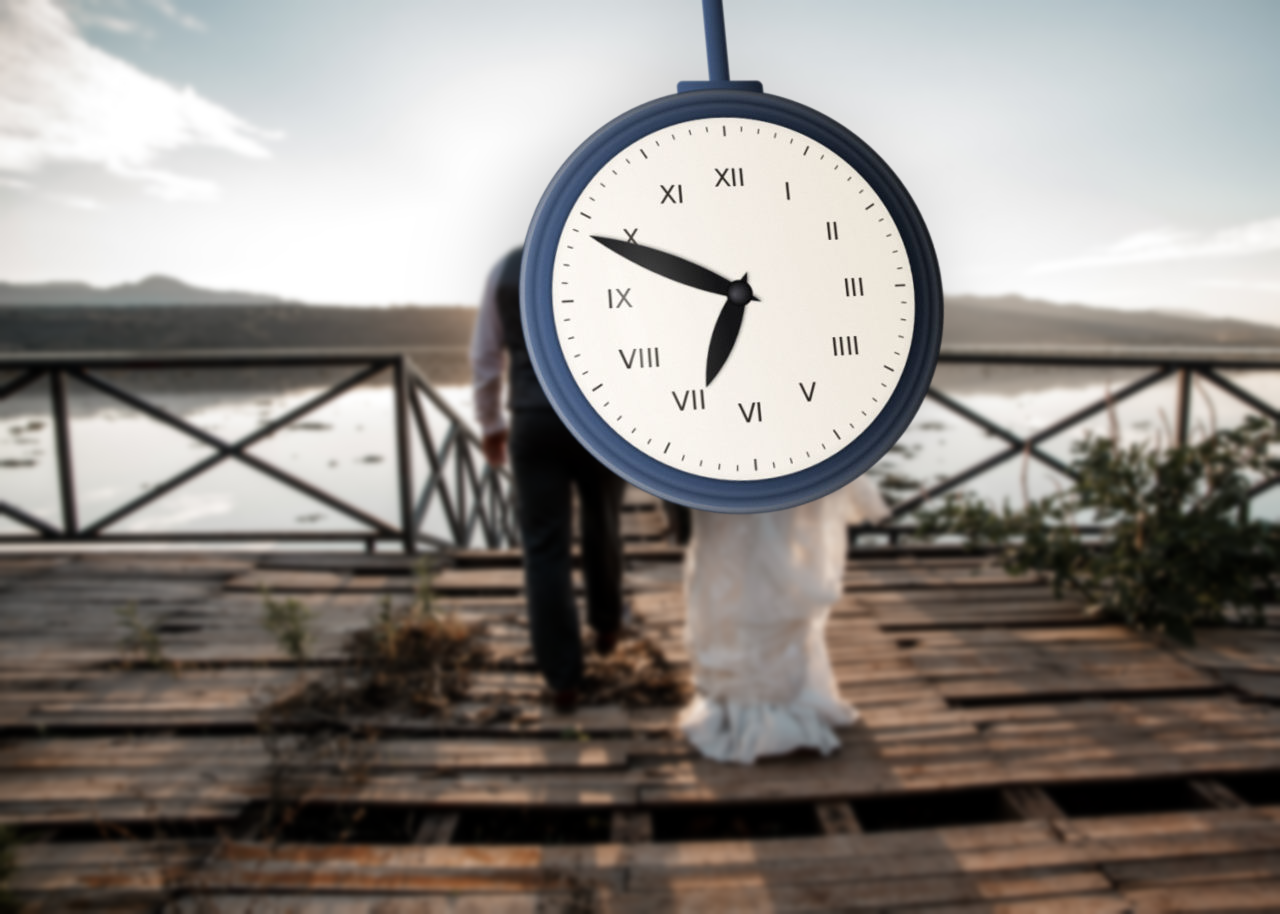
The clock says {"hour": 6, "minute": 49}
